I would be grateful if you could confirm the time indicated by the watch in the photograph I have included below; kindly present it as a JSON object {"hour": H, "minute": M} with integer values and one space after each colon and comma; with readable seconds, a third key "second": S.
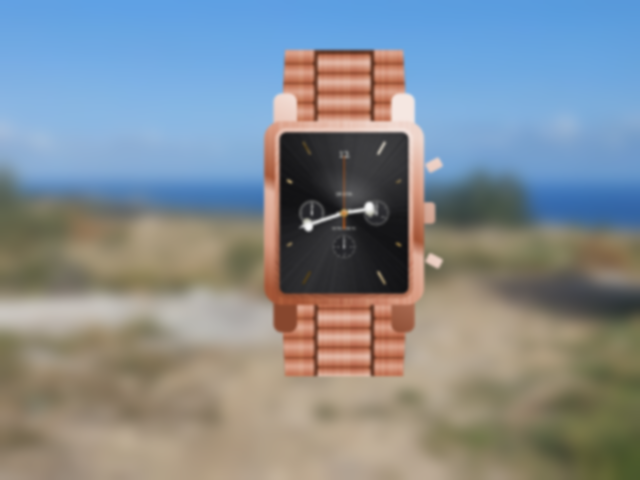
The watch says {"hour": 2, "minute": 42}
